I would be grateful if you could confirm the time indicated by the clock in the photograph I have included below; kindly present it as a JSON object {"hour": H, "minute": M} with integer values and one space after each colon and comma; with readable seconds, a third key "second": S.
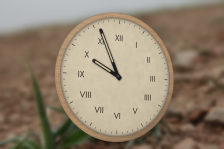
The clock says {"hour": 9, "minute": 56}
